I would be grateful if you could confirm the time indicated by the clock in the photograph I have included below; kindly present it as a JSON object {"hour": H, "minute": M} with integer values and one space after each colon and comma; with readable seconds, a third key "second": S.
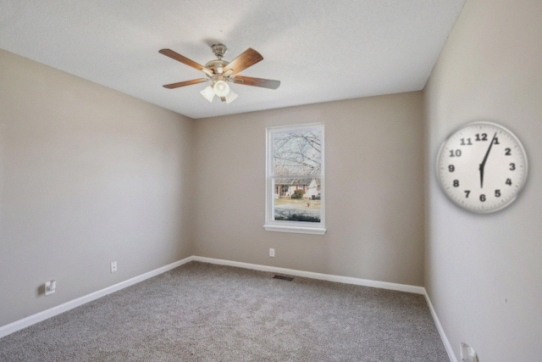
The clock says {"hour": 6, "minute": 4}
